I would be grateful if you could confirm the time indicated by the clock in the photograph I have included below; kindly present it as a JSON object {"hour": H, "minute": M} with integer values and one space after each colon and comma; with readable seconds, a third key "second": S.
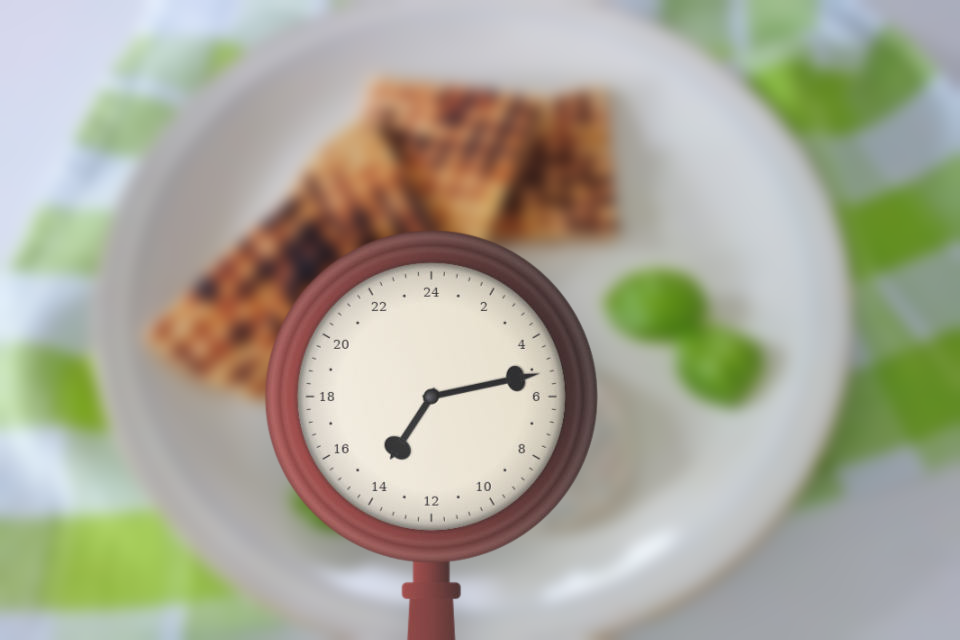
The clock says {"hour": 14, "minute": 13}
